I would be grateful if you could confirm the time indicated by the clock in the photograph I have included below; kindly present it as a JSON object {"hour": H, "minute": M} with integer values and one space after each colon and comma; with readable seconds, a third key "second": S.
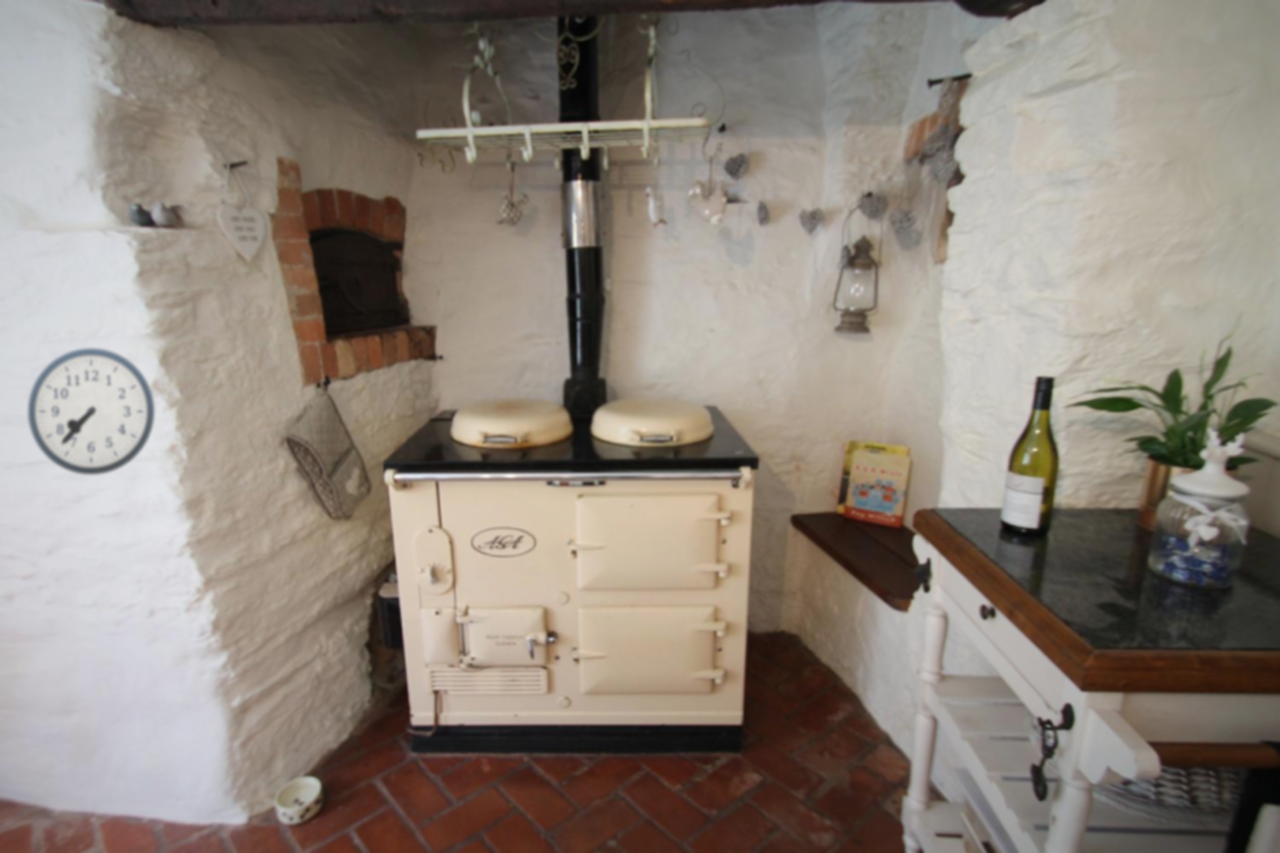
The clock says {"hour": 7, "minute": 37}
